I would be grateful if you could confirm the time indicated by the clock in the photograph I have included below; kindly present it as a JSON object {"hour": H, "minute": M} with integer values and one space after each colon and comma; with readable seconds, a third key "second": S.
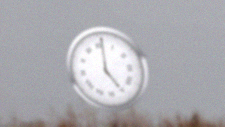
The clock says {"hour": 5, "minute": 1}
